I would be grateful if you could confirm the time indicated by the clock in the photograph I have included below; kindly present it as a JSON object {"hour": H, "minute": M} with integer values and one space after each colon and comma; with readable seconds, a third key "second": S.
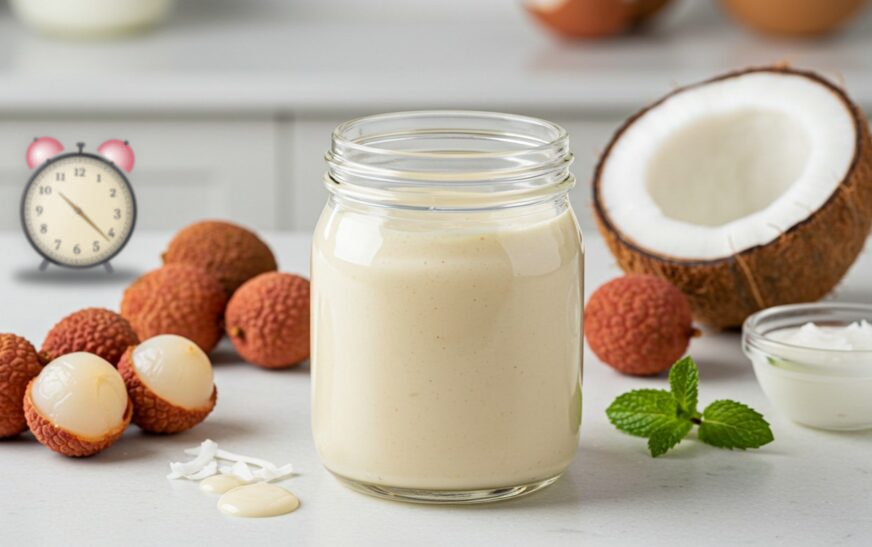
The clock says {"hour": 10, "minute": 22}
